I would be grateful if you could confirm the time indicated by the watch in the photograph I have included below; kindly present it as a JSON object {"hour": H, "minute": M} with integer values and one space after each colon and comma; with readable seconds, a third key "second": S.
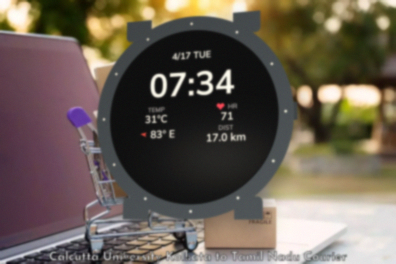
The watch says {"hour": 7, "minute": 34}
